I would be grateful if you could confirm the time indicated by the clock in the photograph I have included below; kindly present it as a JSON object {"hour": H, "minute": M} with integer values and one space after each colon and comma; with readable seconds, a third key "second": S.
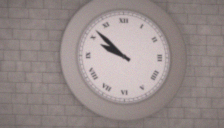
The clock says {"hour": 9, "minute": 52}
